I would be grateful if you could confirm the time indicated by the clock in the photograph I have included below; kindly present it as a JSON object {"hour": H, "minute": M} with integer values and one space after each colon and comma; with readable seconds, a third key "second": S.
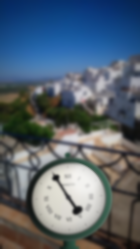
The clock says {"hour": 4, "minute": 55}
